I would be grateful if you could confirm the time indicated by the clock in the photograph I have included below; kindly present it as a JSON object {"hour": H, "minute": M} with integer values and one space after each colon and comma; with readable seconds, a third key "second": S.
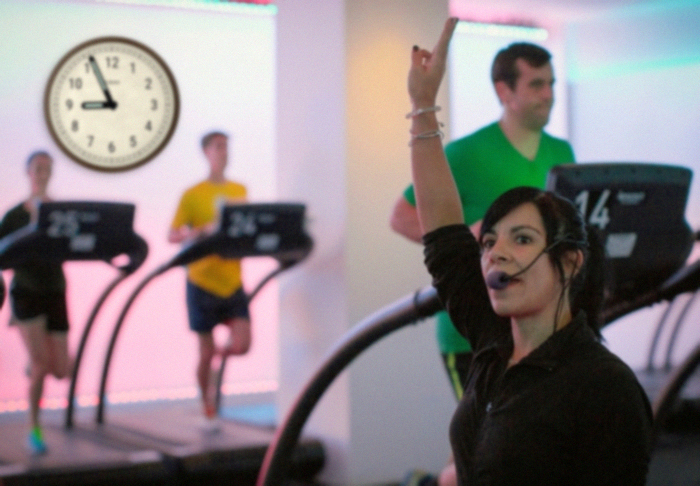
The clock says {"hour": 8, "minute": 56}
